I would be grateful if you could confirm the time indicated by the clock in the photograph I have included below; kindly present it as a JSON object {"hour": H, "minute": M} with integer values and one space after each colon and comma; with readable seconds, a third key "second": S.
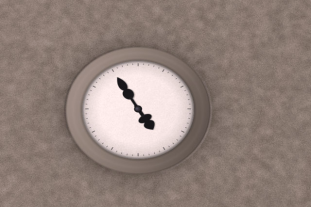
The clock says {"hour": 4, "minute": 55}
